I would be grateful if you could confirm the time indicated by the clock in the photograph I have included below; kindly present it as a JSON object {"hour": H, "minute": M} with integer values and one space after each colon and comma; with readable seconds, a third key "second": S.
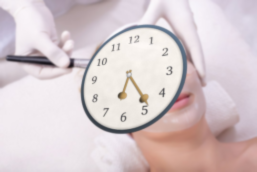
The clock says {"hour": 6, "minute": 24}
